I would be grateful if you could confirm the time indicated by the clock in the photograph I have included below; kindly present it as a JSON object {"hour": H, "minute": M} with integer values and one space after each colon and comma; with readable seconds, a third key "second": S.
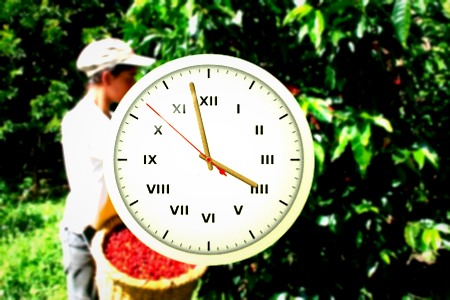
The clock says {"hour": 3, "minute": 57, "second": 52}
